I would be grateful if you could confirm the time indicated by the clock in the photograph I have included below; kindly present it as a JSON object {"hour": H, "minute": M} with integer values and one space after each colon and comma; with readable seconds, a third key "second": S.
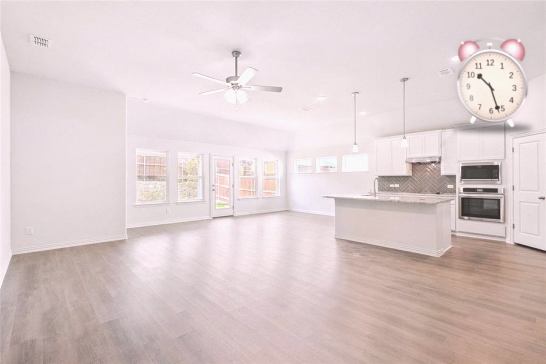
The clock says {"hour": 10, "minute": 27}
